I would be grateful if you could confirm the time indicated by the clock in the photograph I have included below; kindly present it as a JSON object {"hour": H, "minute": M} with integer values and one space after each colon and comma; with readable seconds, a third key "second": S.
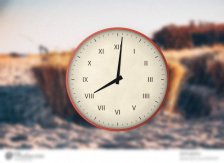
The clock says {"hour": 8, "minute": 1}
